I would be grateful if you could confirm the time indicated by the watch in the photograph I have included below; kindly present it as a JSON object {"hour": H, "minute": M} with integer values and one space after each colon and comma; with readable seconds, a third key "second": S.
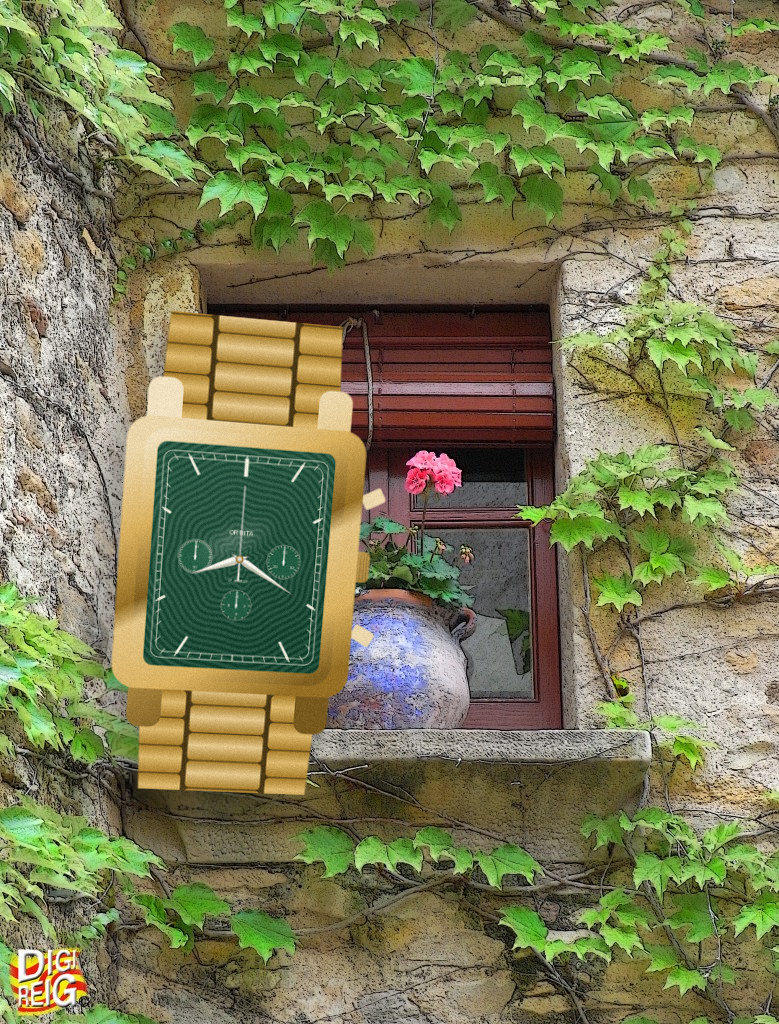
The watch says {"hour": 8, "minute": 20}
